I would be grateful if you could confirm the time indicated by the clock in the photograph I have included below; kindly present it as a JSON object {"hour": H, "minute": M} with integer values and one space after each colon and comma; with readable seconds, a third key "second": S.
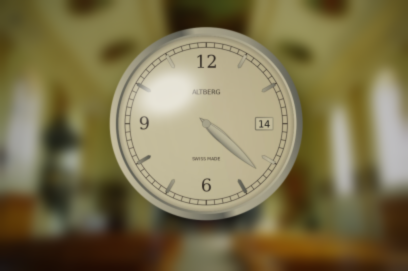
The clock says {"hour": 4, "minute": 22}
